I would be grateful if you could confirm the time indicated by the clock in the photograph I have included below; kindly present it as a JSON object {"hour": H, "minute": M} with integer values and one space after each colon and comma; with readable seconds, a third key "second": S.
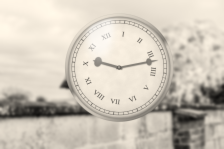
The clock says {"hour": 10, "minute": 17}
